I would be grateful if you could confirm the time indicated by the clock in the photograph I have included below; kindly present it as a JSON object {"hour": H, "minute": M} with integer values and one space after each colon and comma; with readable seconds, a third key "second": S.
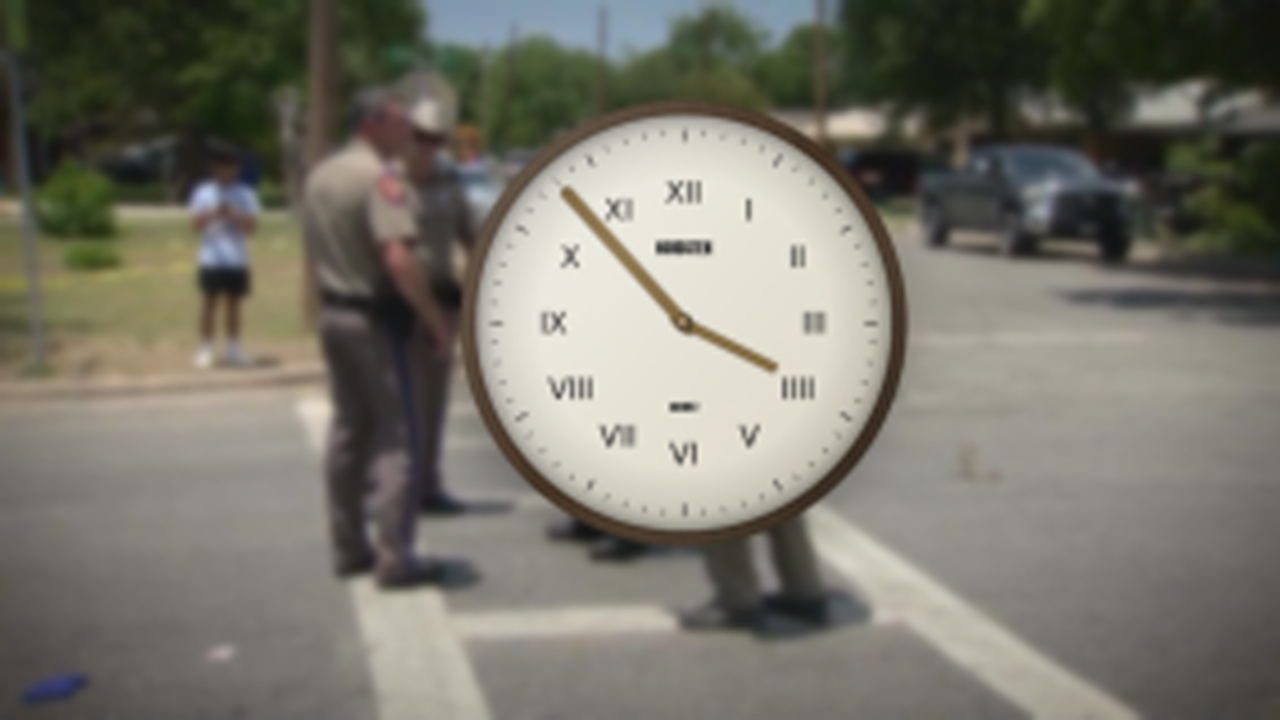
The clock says {"hour": 3, "minute": 53}
